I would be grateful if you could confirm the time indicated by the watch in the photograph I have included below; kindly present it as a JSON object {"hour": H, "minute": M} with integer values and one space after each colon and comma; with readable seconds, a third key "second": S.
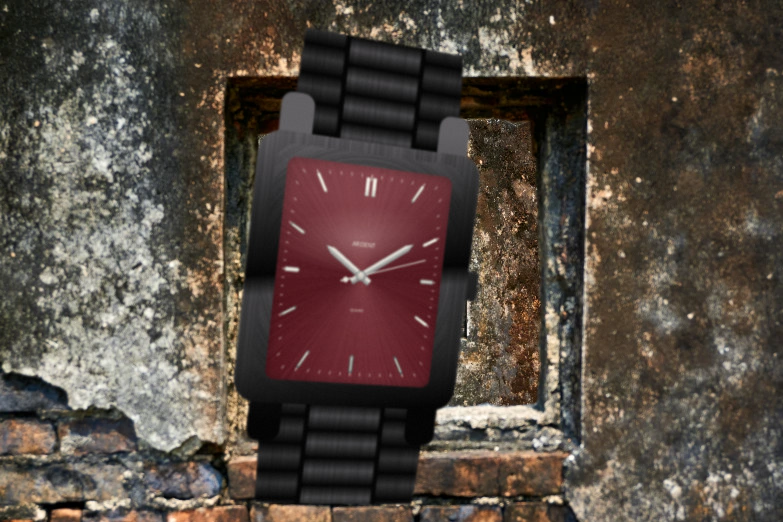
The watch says {"hour": 10, "minute": 9, "second": 12}
